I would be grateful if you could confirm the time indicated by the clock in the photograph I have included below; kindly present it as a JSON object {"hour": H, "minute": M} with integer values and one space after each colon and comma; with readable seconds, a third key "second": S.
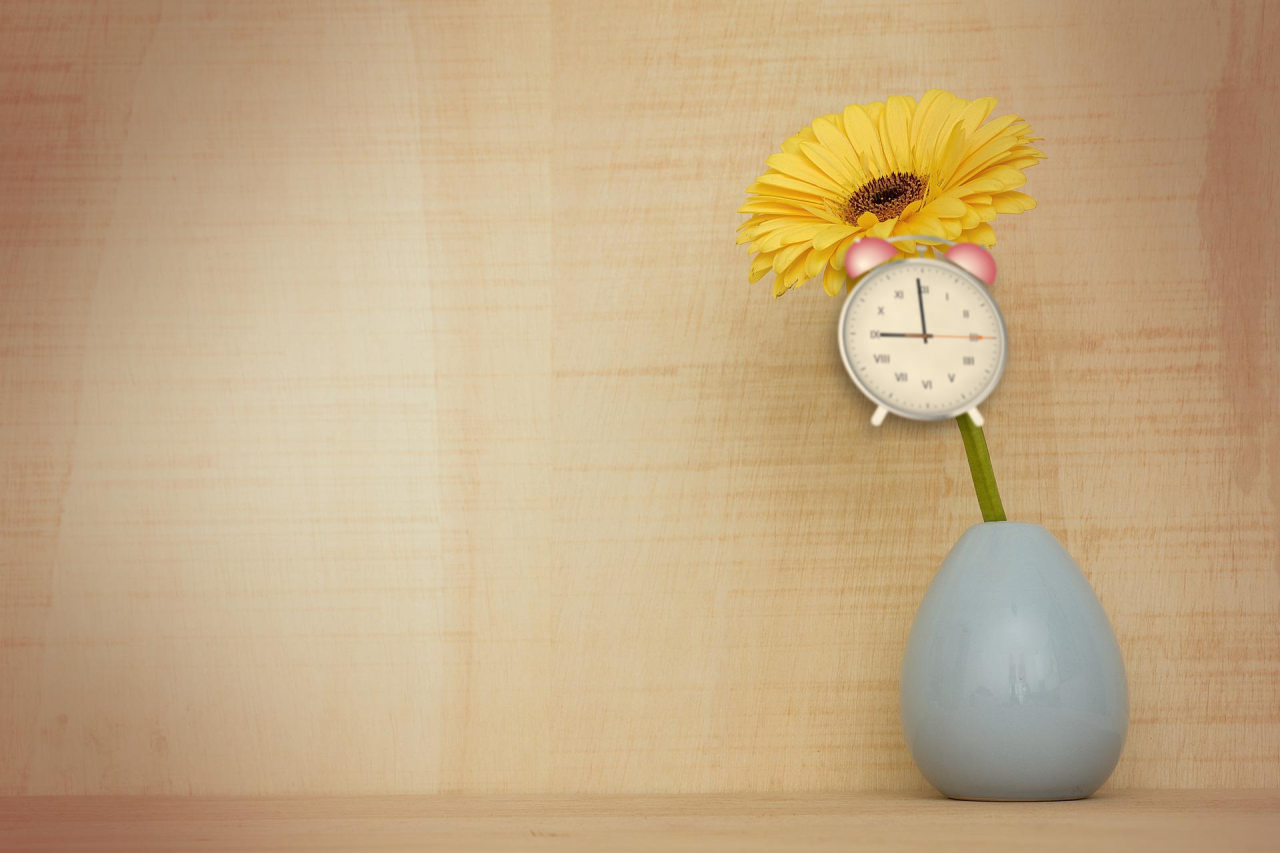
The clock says {"hour": 8, "minute": 59, "second": 15}
